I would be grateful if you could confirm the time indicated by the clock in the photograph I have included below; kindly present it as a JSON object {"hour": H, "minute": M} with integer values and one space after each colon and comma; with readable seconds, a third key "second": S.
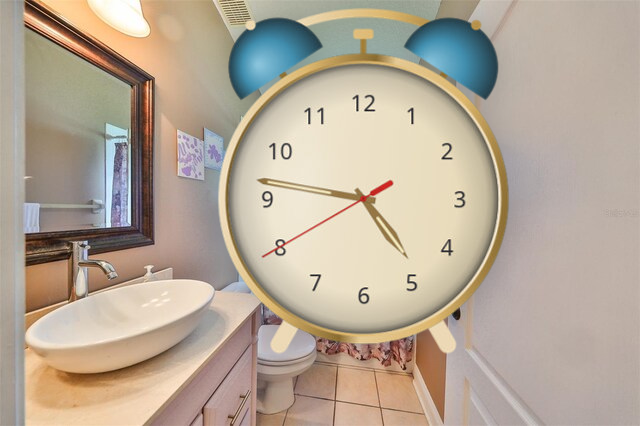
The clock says {"hour": 4, "minute": 46, "second": 40}
